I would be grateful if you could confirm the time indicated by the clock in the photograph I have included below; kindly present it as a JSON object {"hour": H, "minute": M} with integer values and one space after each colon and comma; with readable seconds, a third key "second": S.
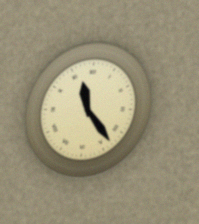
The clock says {"hour": 11, "minute": 23}
